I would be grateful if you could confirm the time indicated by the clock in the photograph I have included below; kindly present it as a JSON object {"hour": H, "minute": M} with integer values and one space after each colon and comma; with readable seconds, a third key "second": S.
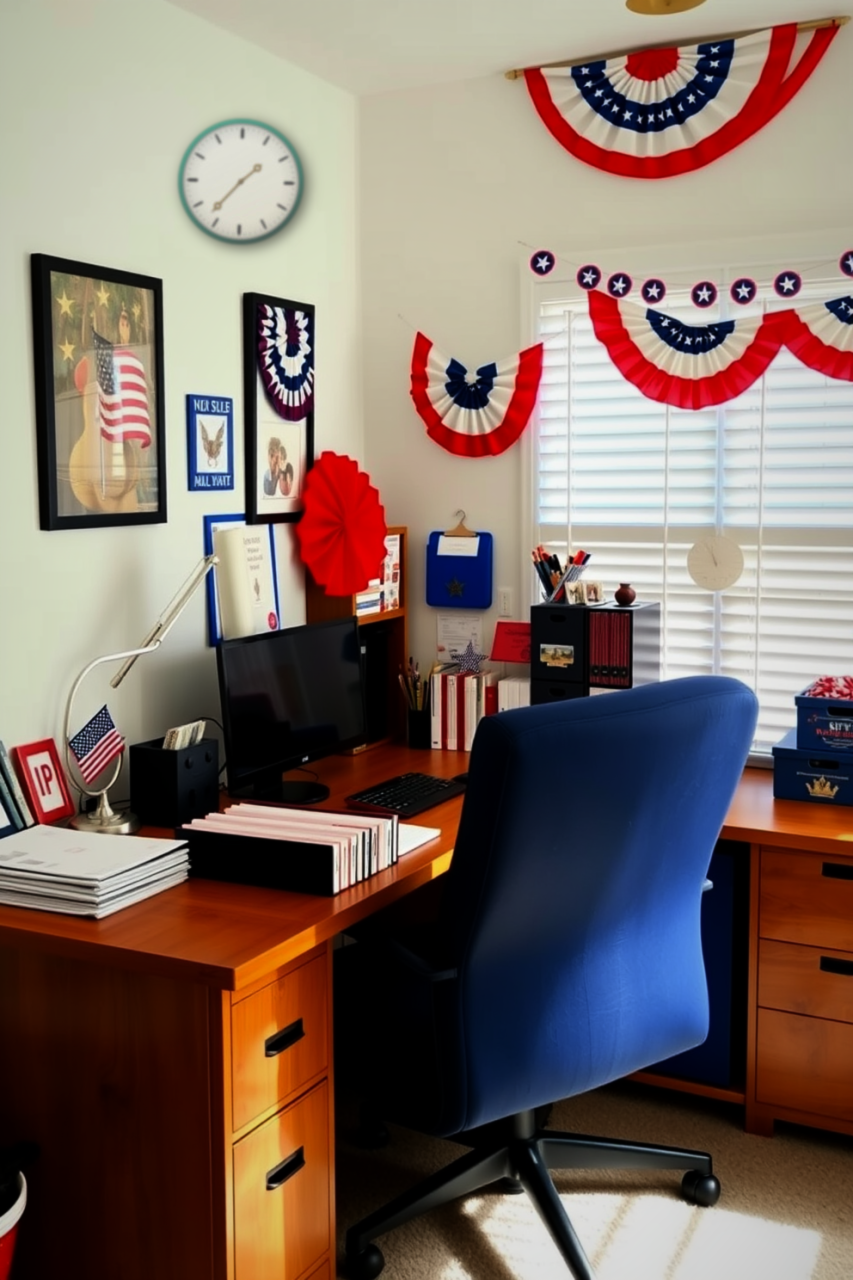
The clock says {"hour": 1, "minute": 37}
